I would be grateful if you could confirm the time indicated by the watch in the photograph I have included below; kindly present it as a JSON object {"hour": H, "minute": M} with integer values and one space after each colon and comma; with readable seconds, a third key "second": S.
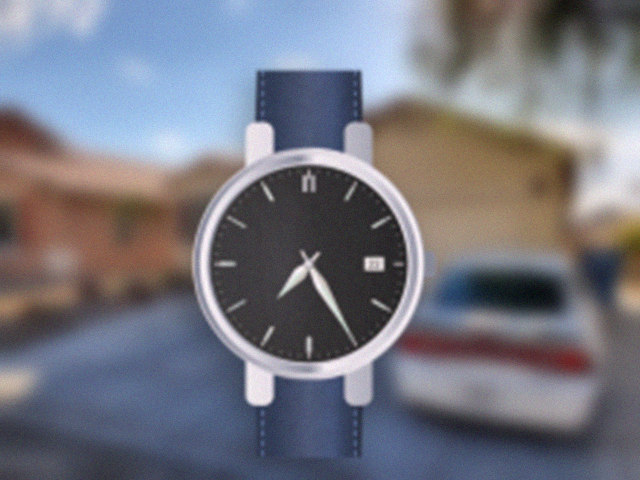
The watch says {"hour": 7, "minute": 25}
